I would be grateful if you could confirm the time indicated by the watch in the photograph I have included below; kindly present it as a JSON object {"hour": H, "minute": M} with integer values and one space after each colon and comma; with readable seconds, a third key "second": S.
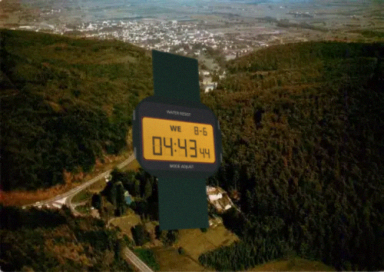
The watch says {"hour": 4, "minute": 43, "second": 44}
